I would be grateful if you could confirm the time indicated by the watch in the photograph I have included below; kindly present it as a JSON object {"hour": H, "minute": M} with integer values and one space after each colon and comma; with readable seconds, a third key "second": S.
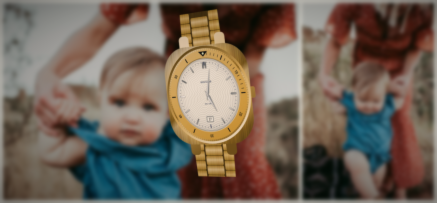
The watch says {"hour": 5, "minute": 2}
